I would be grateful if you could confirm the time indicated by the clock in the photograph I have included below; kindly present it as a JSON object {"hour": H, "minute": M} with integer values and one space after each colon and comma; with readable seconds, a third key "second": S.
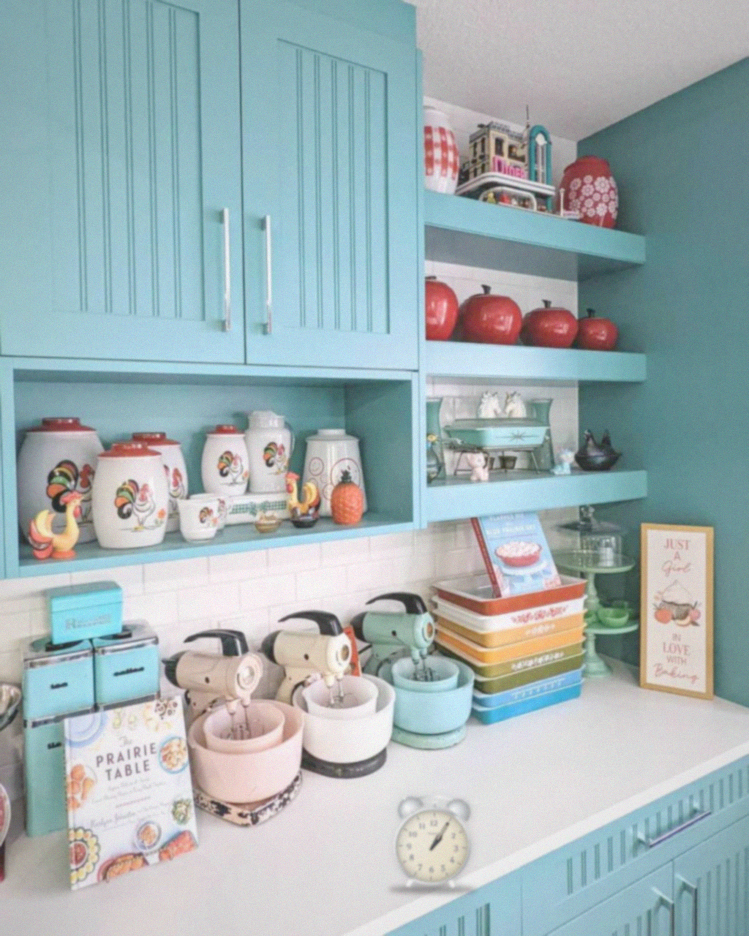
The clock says {"hour": 1, "minute": 5}
